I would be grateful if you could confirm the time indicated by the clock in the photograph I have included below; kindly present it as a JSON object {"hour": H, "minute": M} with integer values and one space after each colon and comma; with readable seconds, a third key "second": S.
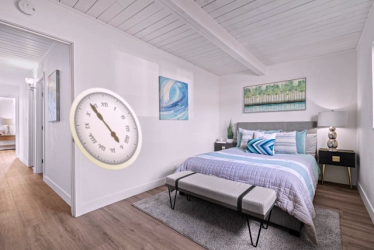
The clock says {"hour": 4, "minute": 54}
